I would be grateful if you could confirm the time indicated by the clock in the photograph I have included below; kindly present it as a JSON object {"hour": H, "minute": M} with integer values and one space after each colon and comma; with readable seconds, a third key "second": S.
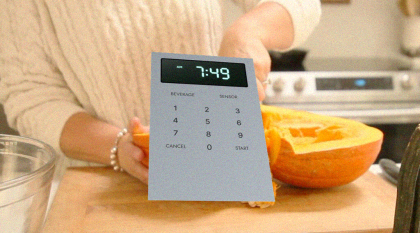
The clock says {"hour": 7, "minute": 49}
